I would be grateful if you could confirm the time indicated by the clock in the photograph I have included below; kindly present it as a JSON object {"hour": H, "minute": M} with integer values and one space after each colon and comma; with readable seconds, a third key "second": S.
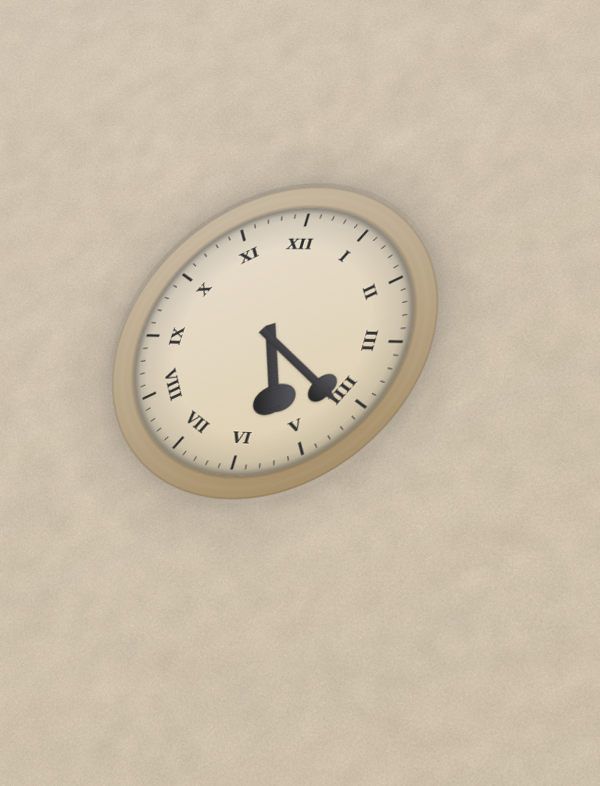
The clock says {"hour": 5, "minute": 21}
